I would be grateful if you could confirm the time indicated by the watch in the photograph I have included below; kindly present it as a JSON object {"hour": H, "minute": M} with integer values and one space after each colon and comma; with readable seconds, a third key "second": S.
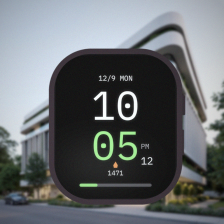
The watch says {"hour": 10, "minute": 5, "second": 12}
